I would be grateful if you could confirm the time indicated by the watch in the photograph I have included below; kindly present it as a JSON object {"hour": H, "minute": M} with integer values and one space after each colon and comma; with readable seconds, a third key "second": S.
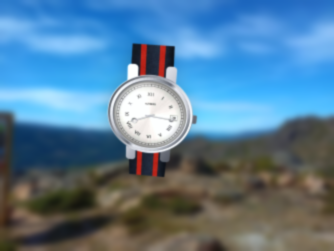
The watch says {"hour": 8, "minute": 16}
